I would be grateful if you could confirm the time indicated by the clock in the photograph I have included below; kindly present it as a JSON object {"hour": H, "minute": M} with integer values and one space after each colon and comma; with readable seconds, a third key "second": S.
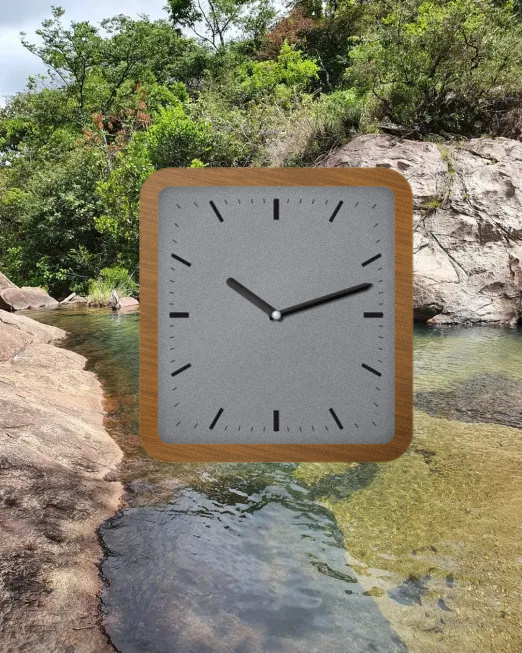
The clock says {"hour": 10, "minute": 12}
